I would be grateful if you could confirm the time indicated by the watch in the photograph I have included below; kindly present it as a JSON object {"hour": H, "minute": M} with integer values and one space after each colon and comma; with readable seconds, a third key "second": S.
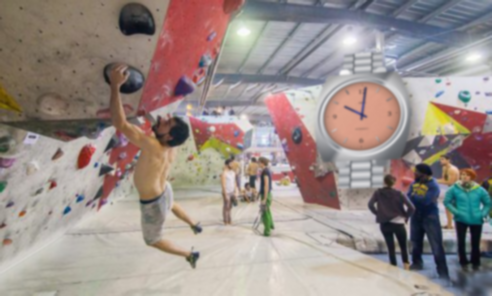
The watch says {"hour": 10, "minute": 1}
